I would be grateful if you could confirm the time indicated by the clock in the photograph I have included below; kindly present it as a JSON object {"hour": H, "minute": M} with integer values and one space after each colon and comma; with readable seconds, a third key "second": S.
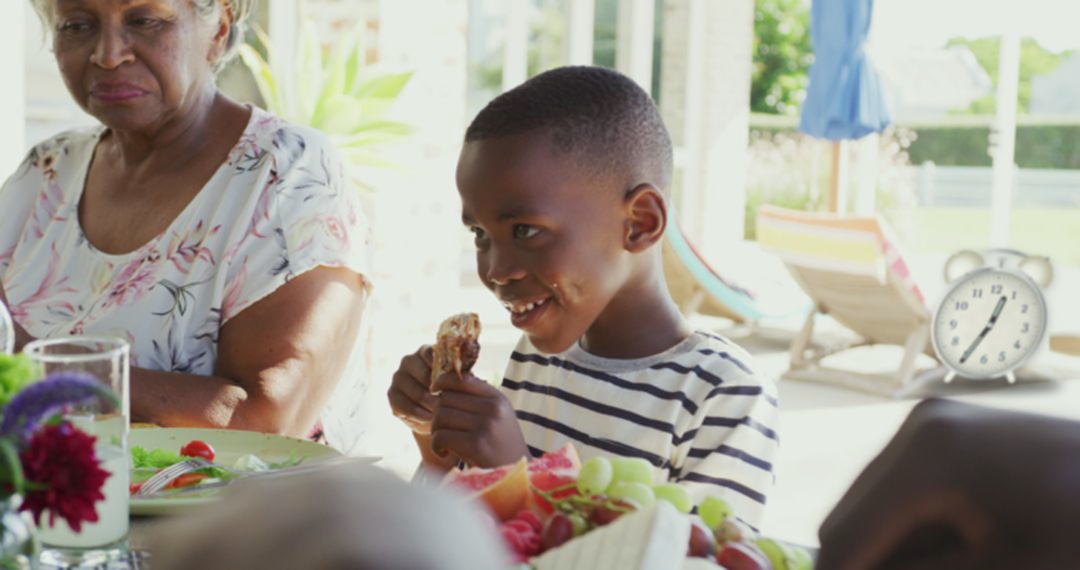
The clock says {"hour": 12, "minute": 35}
